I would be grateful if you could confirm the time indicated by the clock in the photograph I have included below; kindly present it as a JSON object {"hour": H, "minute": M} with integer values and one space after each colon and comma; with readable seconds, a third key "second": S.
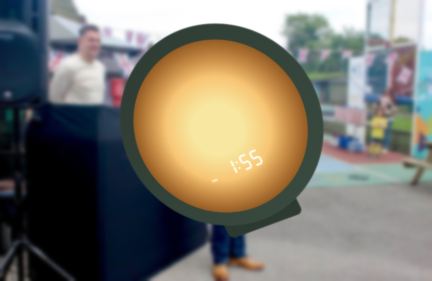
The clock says {"hour": 1, "minute": 55}
